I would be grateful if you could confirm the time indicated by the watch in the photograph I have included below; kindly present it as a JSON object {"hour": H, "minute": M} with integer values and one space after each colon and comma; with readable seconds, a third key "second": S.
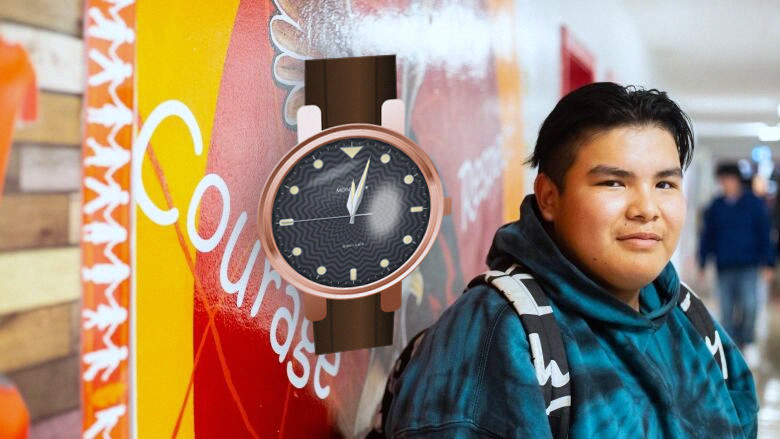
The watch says {"hour": 12, "minute": 2, "second": 45}
